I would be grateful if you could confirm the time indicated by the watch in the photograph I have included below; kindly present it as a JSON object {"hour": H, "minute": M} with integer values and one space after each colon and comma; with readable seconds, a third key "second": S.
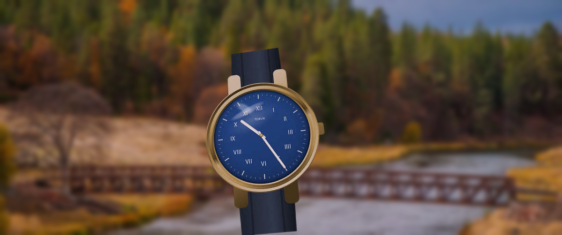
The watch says {"hour": 10, "minute": 25}
